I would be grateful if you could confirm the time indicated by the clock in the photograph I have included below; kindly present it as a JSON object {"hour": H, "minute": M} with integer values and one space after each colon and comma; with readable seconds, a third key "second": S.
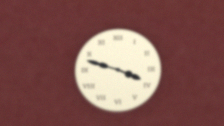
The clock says {"hour": 3, "minute": 48}
